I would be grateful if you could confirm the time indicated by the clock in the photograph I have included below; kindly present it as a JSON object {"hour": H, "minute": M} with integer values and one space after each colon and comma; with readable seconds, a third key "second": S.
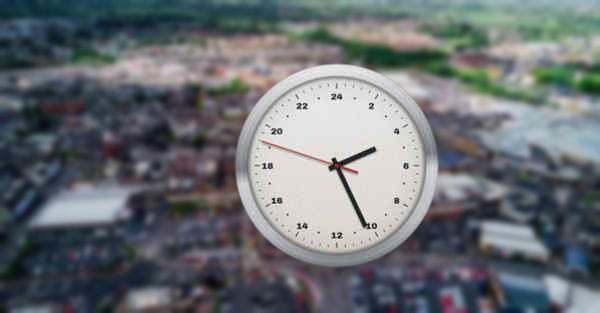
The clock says {"hour": 4, "minute": 25, "second": 48}
